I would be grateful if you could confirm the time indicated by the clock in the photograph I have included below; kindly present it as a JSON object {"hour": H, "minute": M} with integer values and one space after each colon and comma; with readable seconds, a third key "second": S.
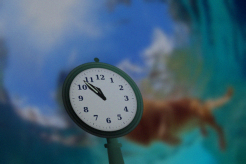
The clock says {"hour": 10, "minute": 53}
